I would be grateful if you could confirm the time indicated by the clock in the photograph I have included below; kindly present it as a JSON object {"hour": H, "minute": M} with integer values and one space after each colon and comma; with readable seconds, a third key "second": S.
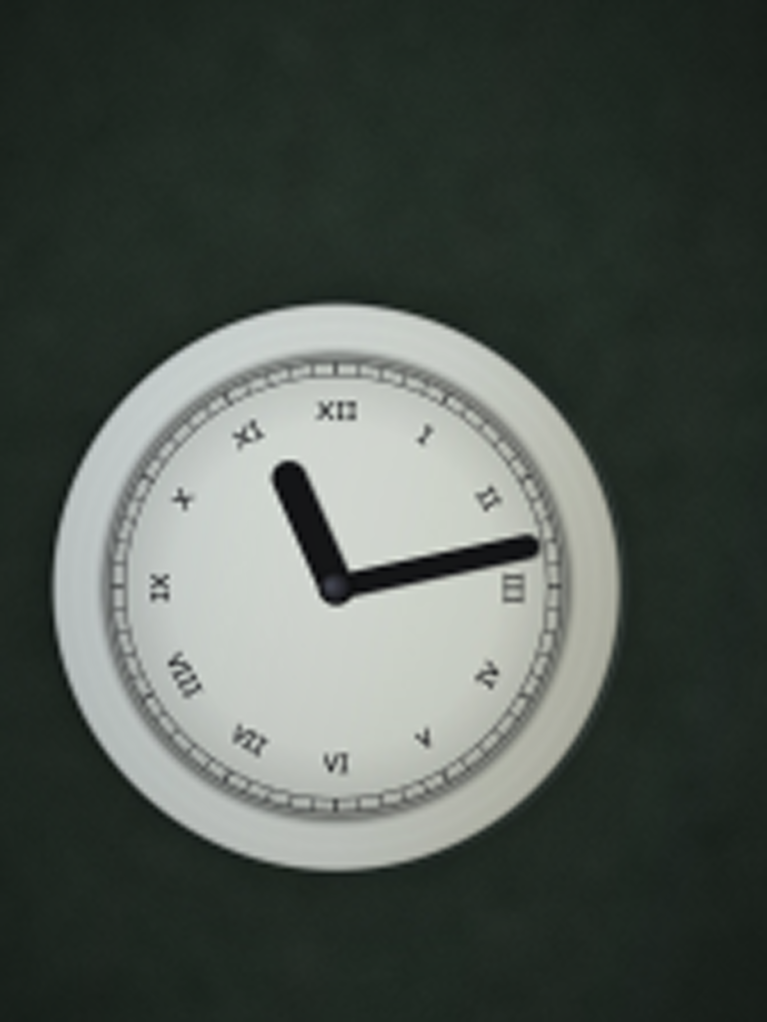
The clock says {"hour": 11, "minute": 13}
